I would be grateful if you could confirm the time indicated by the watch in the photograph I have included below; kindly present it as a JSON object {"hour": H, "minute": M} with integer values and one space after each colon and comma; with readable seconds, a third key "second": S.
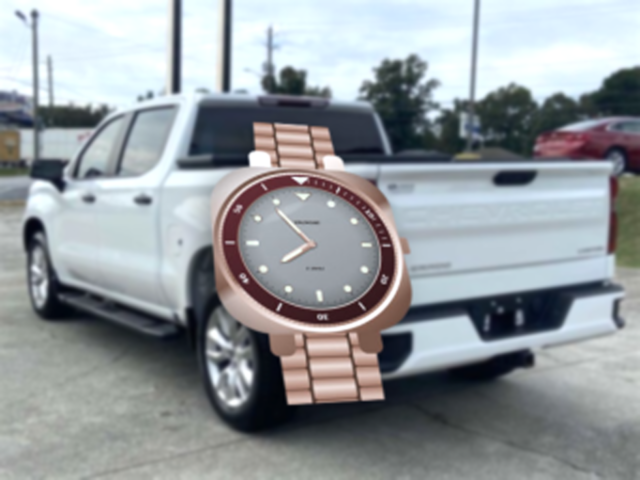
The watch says {"hour": 7, "minute": 54}
